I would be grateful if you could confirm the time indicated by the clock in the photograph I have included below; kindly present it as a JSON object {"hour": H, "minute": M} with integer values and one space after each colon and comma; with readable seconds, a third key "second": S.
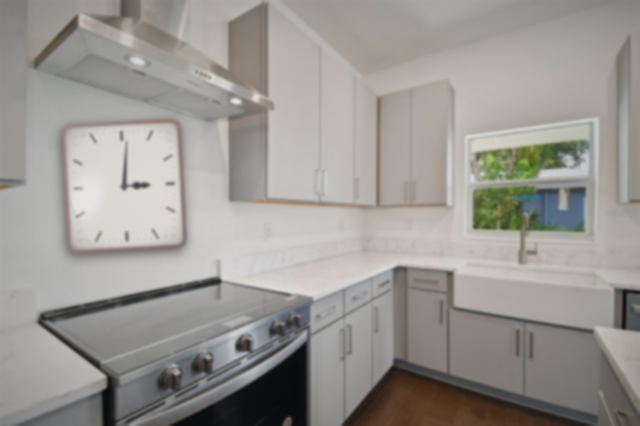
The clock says {"hour": 3, "minute": 1}
